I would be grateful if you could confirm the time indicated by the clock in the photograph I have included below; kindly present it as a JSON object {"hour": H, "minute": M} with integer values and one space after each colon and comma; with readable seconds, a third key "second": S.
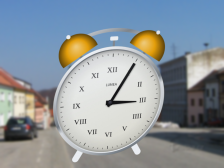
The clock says {"hour": 3, "minute": 5}
